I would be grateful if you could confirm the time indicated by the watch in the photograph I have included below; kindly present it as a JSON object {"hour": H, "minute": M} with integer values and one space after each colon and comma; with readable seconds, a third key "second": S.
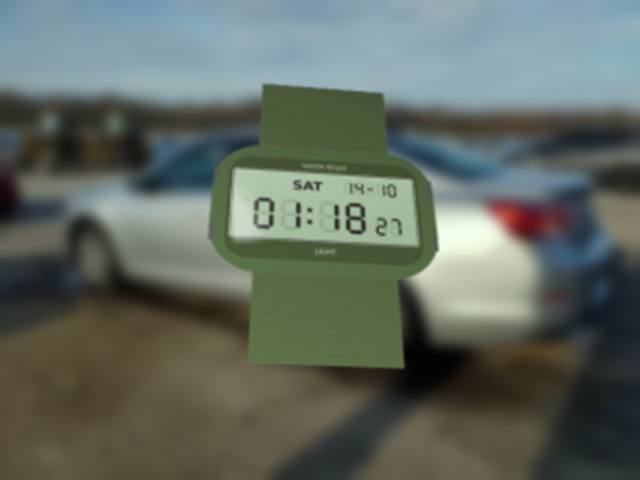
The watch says {"hour": 1, "minute": 18, "second": 27}
